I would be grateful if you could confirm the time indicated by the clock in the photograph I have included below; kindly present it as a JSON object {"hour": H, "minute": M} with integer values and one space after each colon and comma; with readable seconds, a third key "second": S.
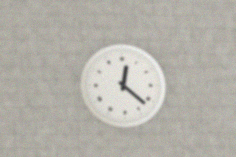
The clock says {"hour": 12, "minute": 22}
